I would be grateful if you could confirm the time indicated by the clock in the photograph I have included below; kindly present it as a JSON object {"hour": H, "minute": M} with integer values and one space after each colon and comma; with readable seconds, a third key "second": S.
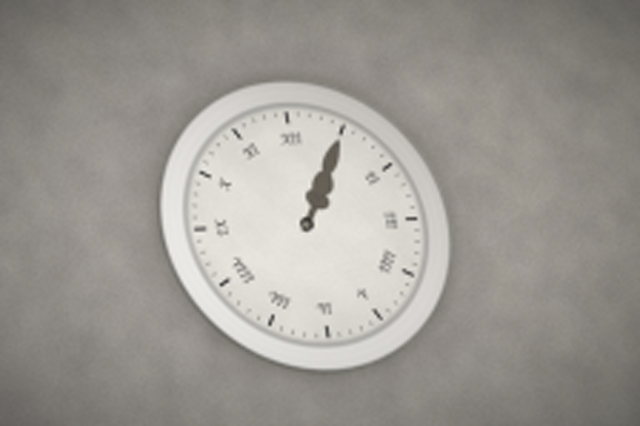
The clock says {"hour": 1, "minute": 5}
